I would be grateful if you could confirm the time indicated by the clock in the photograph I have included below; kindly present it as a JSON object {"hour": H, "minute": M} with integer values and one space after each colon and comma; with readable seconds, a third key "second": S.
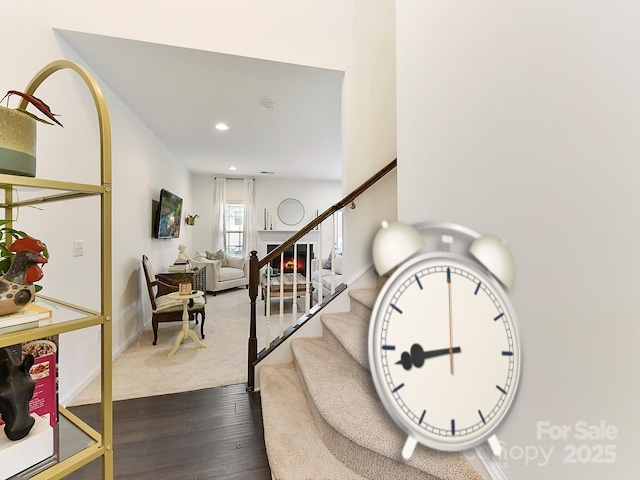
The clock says {"hour": 8, "minute": 43, "second": 0}
